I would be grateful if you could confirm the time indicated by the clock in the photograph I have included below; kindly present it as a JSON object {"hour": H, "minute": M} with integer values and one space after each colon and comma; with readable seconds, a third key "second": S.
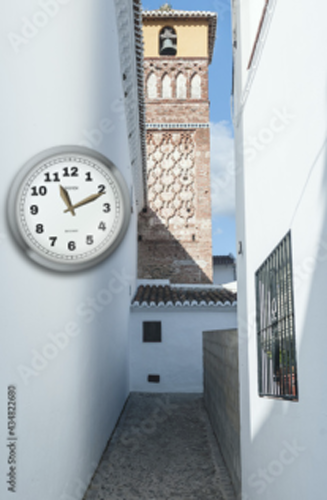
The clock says {"hour": 11, "minute": 11}
